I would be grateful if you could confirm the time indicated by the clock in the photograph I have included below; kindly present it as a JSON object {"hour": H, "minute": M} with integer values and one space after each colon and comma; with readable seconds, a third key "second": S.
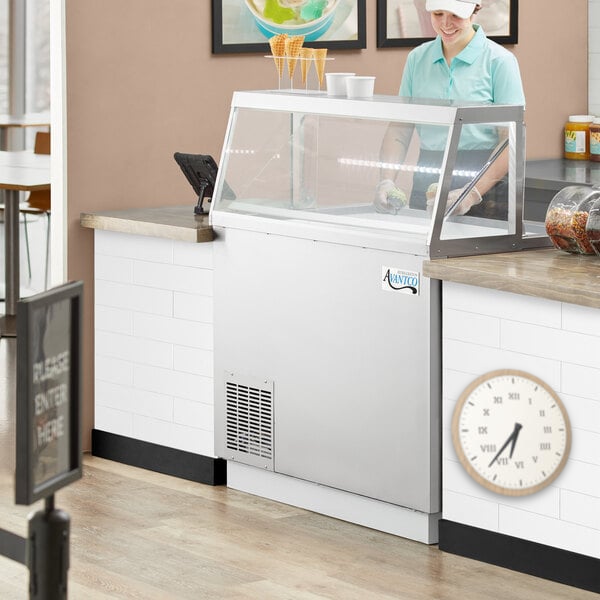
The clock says {"hour": 6, "minute": 37}
